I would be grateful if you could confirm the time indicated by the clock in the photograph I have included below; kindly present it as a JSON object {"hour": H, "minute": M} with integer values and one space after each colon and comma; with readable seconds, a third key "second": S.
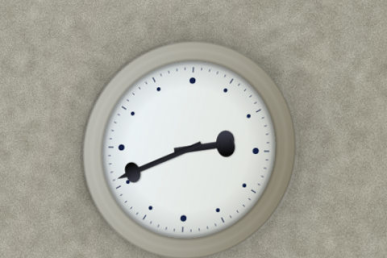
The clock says {"hour": 2, "minute": 41}
